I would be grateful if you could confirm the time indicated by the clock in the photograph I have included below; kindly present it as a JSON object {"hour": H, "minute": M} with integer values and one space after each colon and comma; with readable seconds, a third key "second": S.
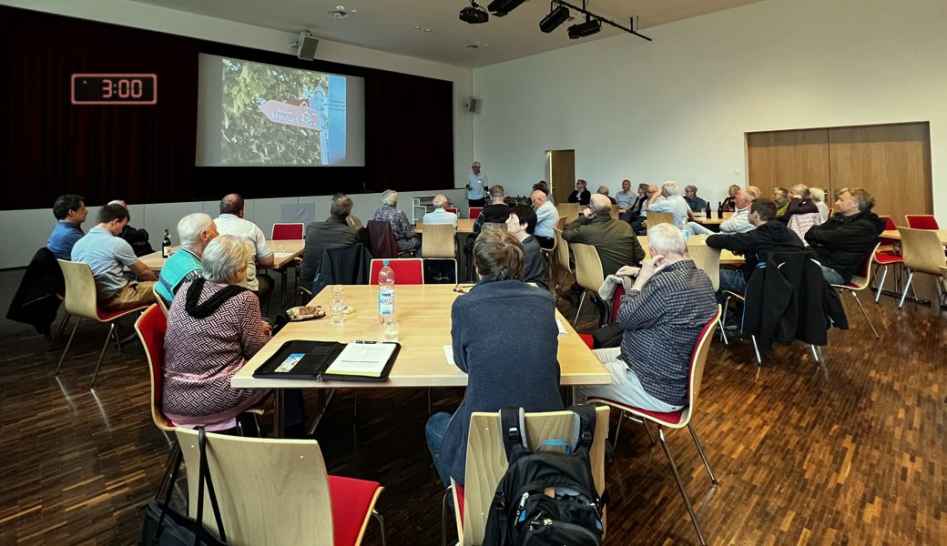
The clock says {"hour": 3, "minute": 0}
